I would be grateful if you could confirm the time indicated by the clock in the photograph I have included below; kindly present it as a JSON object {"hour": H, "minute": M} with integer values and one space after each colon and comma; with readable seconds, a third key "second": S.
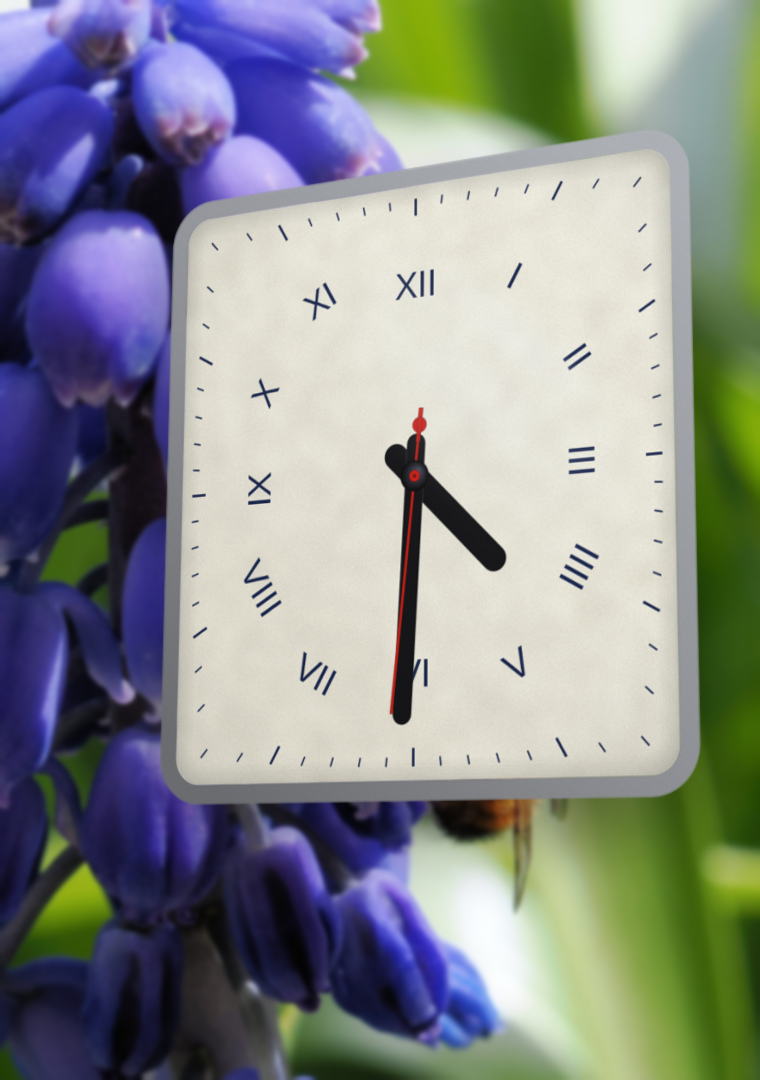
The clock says {"hour": 4, "minute": 30, "second": 31}
